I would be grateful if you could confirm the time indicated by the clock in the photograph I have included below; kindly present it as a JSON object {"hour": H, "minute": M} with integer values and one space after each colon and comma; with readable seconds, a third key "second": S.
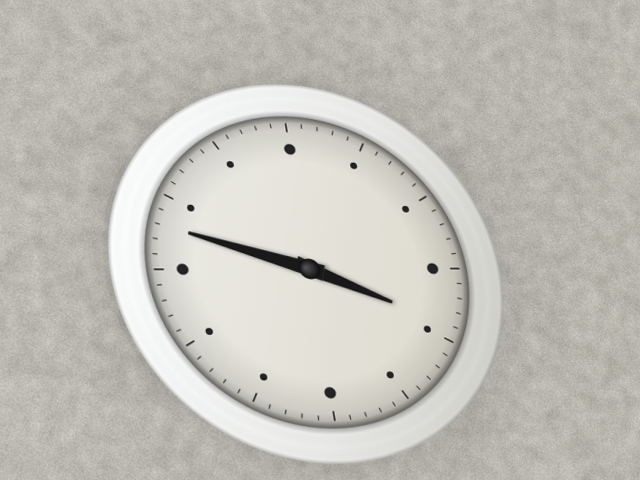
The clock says {"hour": 3, "minute": 48}
